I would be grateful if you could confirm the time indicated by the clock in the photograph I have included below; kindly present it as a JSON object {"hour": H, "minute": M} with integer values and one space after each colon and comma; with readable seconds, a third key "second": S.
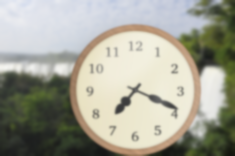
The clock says {"hour": 7, "minute": 19}
